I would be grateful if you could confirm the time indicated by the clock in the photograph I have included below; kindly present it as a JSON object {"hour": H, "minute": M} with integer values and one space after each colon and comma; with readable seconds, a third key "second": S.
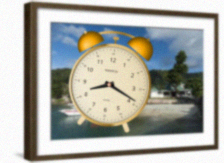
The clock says {"hour": 8, "minute": 19}
